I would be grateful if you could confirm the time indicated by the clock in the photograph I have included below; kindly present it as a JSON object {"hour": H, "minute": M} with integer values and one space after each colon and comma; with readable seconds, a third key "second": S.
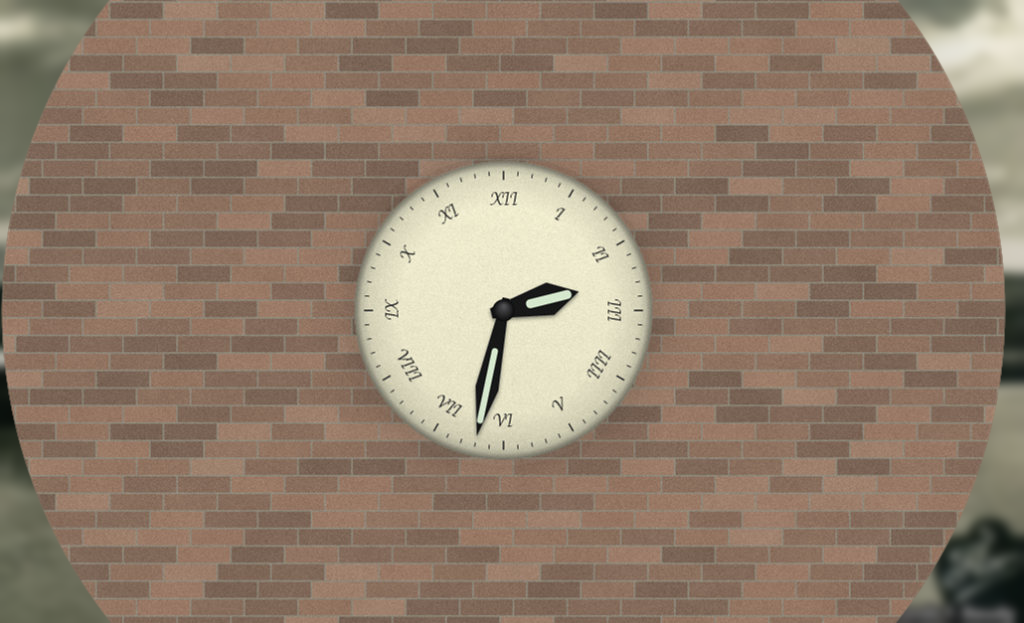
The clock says {"hour": 2, "minute": 32}
